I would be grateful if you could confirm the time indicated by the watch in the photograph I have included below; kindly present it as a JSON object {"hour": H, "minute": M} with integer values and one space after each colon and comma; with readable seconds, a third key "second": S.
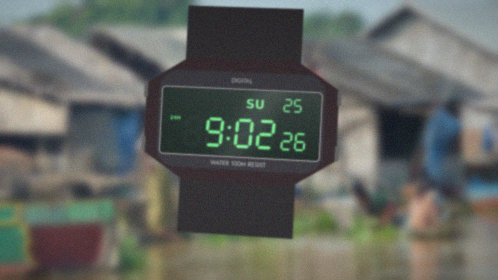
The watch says {"hour": 9, "minute": 2, "second": 26}
